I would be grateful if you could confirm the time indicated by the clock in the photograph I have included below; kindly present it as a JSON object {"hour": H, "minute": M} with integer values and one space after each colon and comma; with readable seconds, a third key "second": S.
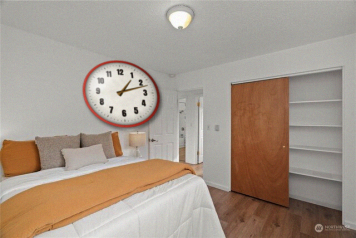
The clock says {"hour": 1, "minute": 12}
